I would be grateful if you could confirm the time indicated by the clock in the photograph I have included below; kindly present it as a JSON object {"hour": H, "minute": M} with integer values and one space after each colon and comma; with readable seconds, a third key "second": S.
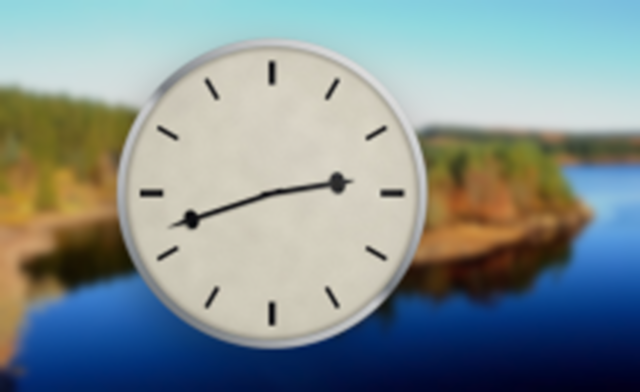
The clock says {"hour": 2, "minute": 42}
